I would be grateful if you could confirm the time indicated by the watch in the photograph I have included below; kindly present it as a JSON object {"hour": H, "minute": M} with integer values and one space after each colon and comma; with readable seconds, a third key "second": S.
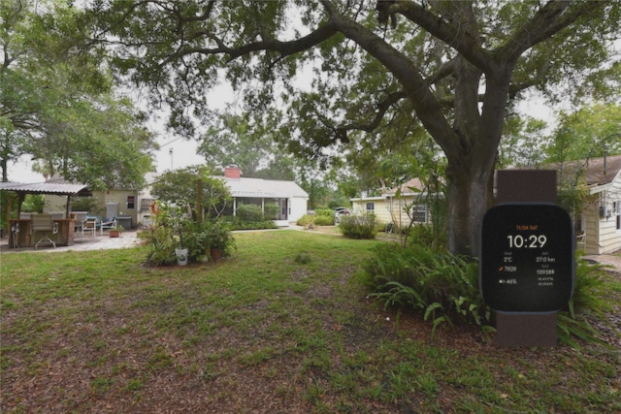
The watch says {"hour": 10, "minute": 29}
